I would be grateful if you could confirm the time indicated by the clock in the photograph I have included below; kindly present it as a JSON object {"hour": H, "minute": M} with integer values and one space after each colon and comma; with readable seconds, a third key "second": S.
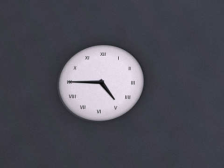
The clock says {"hour": 4, "minute": 45}
